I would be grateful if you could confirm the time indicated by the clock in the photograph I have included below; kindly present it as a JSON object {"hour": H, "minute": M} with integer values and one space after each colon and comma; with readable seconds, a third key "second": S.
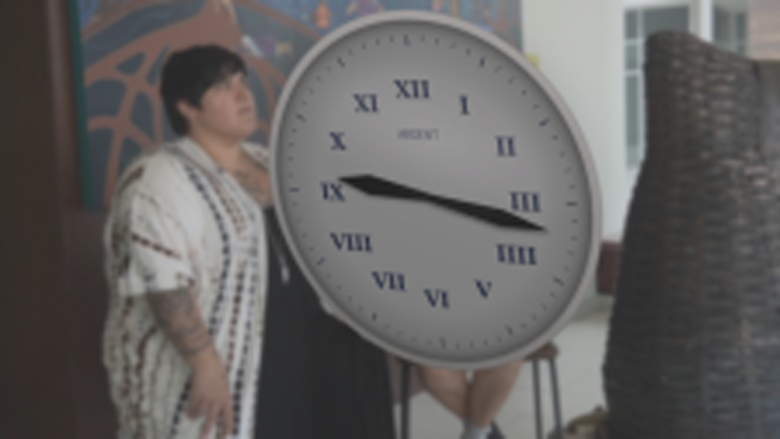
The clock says {"hour": 9, "minute": 17}
